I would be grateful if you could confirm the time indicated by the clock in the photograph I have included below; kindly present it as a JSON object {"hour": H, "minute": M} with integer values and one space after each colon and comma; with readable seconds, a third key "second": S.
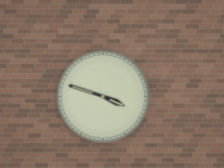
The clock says {"hour": 3, "minute": 48}
